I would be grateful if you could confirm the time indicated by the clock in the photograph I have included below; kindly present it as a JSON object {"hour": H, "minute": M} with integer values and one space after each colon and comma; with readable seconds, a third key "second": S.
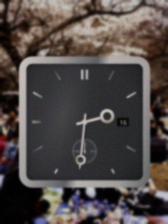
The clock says {"hour": 2, "minute": 31}
